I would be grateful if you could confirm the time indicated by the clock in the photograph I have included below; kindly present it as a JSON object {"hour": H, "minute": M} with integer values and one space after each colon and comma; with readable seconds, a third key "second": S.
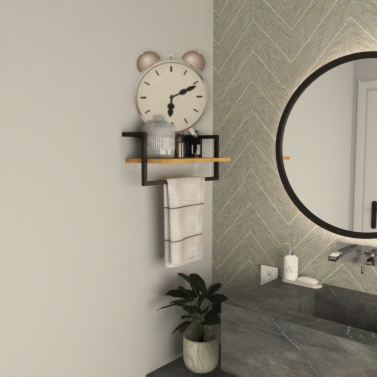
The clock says {"hour": 6, "minute": 11}
